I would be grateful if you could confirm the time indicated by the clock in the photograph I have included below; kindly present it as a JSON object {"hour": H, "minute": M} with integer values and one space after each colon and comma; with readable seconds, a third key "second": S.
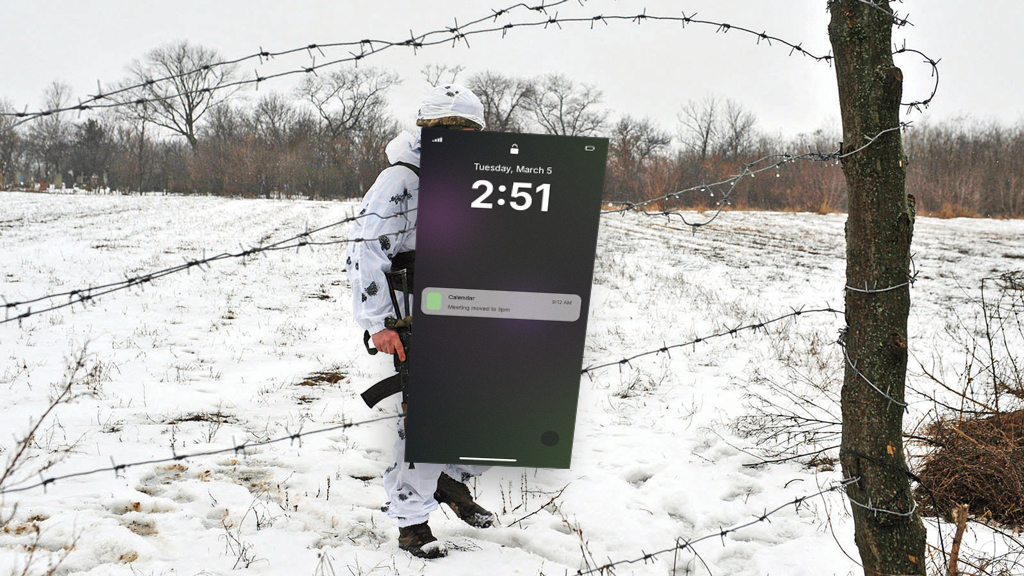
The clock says {"hour": 2, "minute": 51}
